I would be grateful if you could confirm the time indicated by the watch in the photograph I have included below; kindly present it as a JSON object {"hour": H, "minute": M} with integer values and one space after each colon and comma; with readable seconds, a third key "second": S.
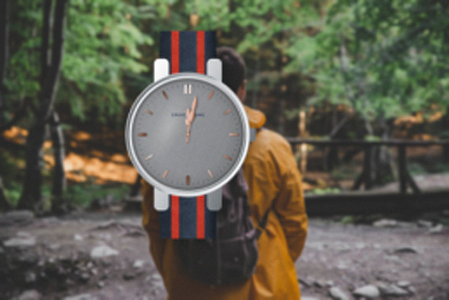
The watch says {"hour": 12, "minute": 2}
